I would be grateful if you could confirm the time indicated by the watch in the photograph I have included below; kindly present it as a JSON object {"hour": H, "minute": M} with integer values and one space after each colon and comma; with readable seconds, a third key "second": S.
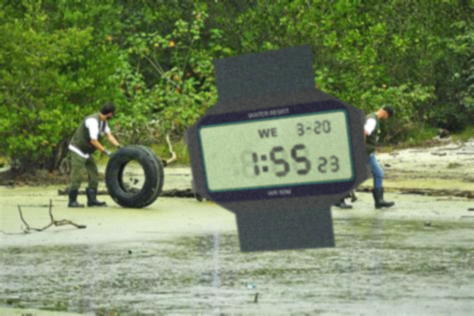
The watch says {"hour": 1, "minute": 55, "second": 23}
